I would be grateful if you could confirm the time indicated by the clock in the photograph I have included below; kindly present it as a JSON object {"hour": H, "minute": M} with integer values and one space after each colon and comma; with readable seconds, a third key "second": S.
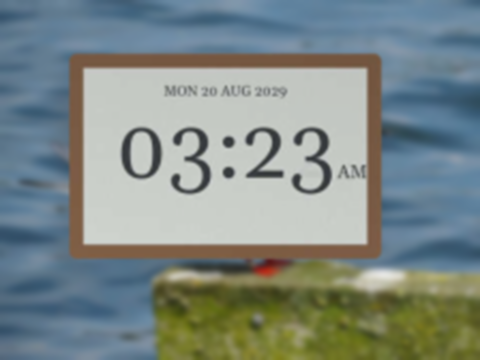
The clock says {"hour": 3, "minute": 23}
